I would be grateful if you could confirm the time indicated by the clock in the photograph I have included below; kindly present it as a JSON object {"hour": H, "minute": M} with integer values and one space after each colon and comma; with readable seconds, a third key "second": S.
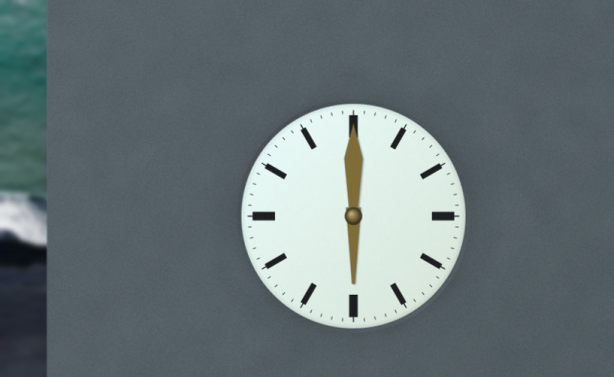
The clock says {"hour": 6, "minute": 0}
